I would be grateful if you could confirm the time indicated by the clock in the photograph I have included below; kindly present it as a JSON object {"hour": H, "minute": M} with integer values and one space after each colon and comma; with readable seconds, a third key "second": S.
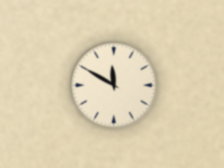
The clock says {"hour": 11, "minute": 50}
